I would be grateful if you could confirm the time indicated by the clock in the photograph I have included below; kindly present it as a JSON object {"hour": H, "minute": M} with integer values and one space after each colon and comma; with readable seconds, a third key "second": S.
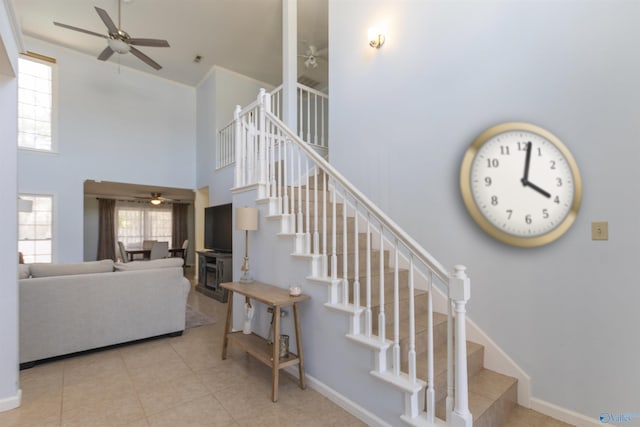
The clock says {"hour": 4, "minute": 2}
